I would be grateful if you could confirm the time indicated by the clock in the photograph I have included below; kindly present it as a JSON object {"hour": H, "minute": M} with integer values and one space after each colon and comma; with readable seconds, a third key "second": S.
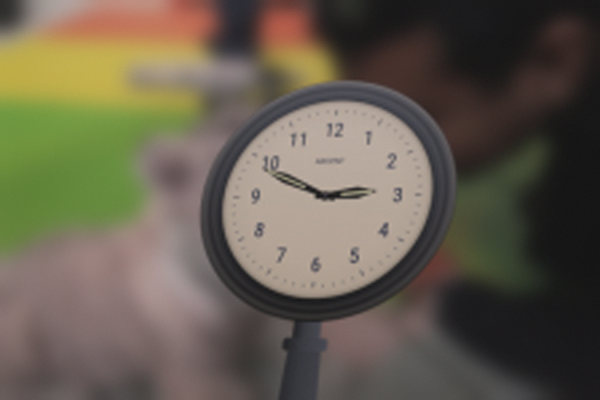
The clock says {"hour": 2, "minute": 49}
